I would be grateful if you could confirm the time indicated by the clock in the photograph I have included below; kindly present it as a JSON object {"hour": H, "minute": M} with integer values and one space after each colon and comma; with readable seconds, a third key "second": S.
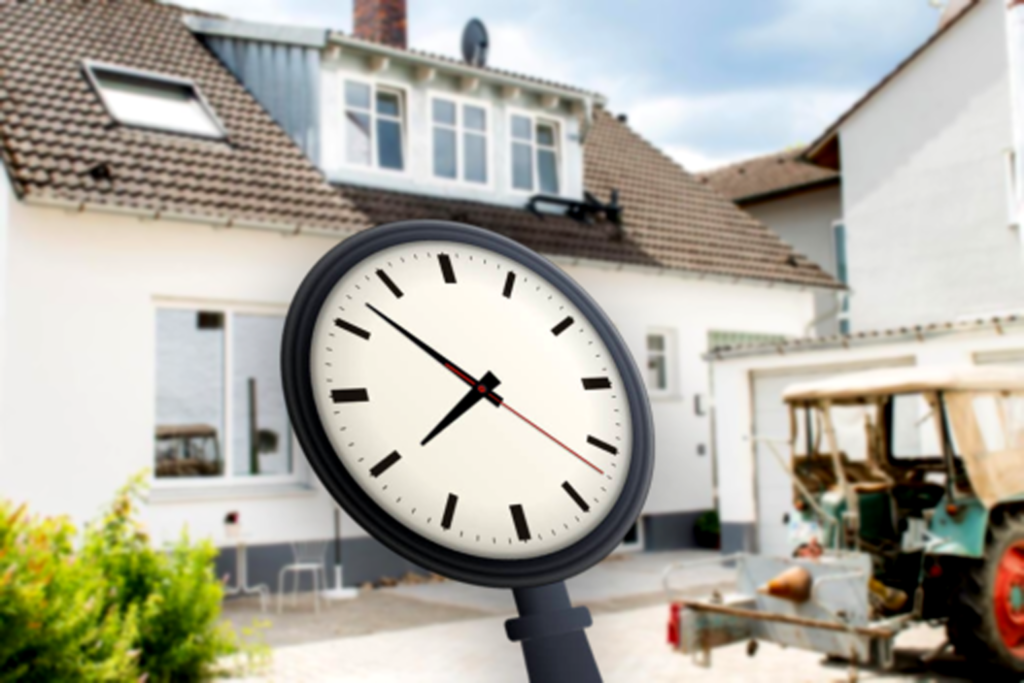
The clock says {"hour": 7, "minute": 52, "second": 22}
